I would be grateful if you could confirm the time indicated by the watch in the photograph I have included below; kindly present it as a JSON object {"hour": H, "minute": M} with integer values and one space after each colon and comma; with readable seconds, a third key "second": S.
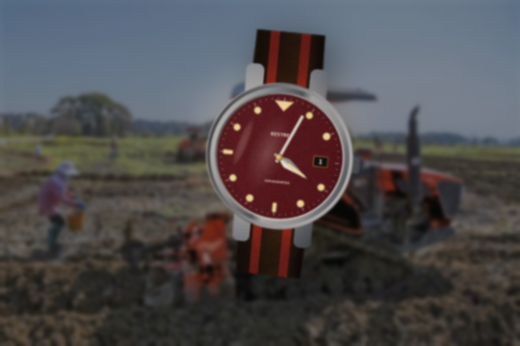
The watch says {"hour": 4, "minute": 4}
